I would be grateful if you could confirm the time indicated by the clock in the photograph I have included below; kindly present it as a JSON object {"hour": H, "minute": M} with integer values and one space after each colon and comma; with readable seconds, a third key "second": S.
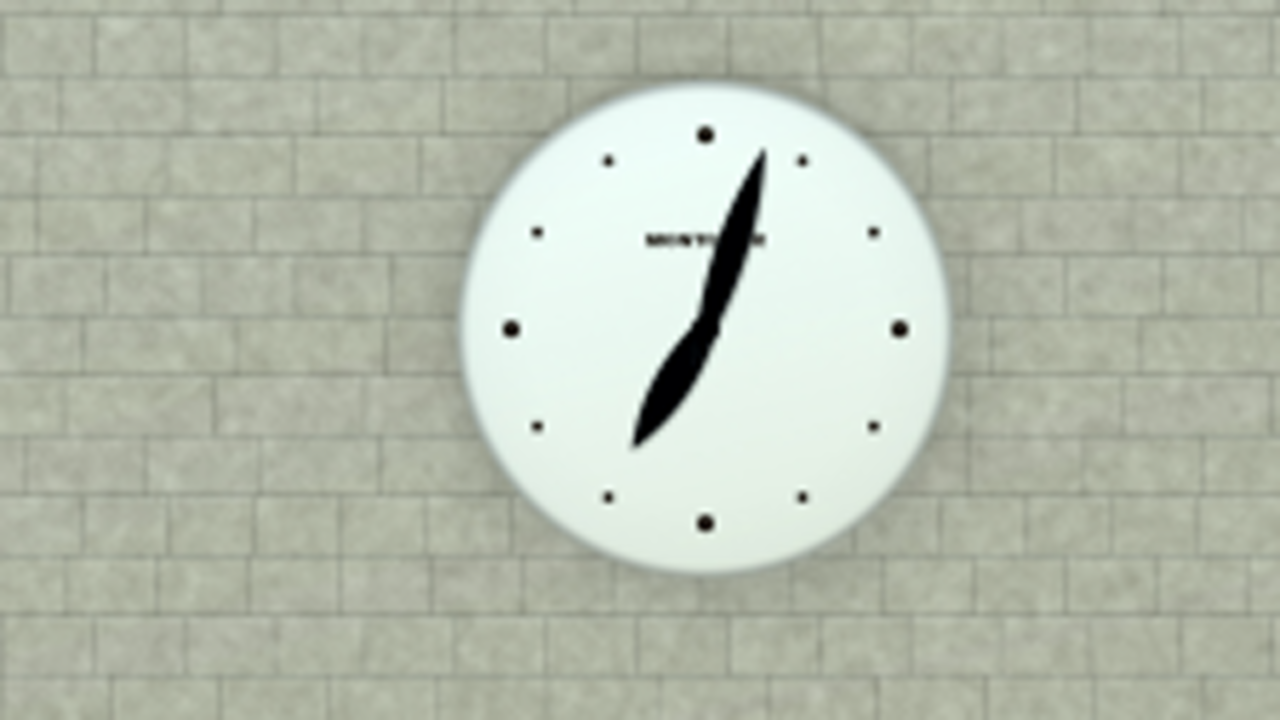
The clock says {"hour": 7, "minute": 3}
